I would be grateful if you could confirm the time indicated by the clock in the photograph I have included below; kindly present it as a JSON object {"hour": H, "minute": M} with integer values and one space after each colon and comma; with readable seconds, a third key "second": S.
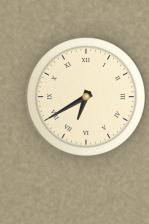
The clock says {"hour": 6, "minute": 40}
